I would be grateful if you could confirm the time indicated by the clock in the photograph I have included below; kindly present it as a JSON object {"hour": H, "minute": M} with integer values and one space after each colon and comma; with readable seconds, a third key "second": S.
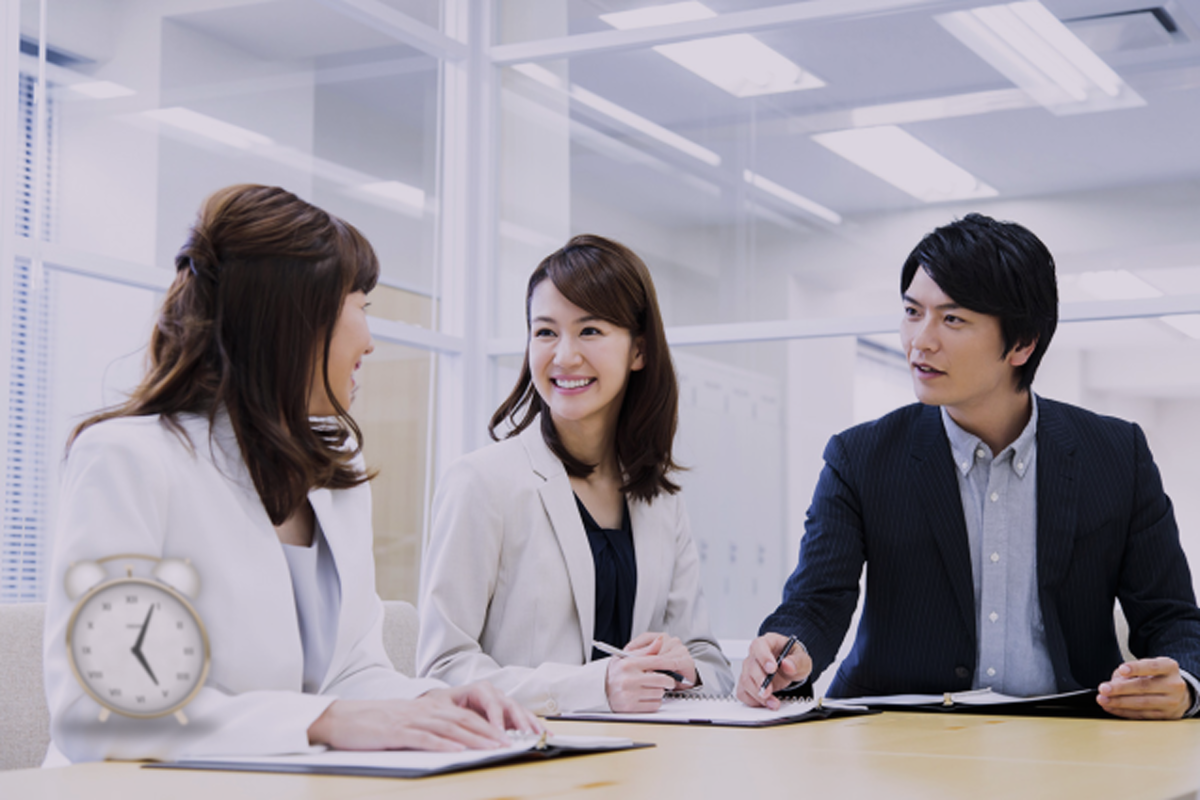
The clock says {"hour": 5, "minute": 4}
